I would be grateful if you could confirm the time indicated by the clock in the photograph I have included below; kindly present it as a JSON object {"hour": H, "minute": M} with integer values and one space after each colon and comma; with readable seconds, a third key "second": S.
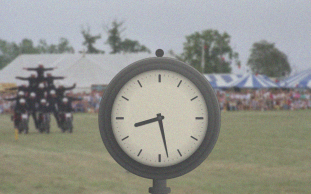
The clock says {"hour": 8, "minute": 28}
